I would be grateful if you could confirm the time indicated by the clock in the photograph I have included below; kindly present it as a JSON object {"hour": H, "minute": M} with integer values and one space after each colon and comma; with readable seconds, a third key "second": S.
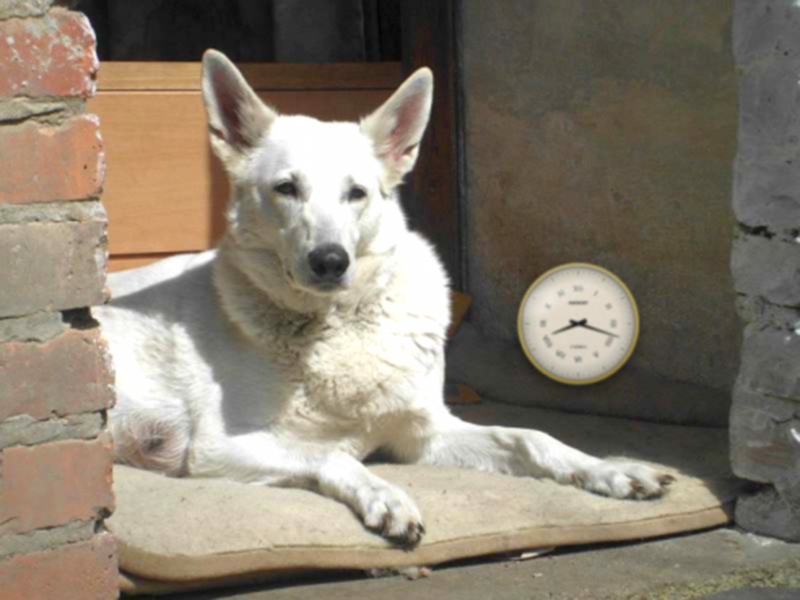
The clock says {"hour": 8, "minute": 18}
